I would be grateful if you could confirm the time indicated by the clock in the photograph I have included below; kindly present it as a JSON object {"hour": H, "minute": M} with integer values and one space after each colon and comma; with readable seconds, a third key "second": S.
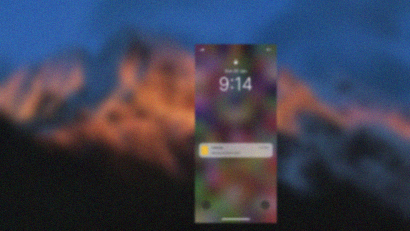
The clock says {"hour": 9, "minute": 14}
